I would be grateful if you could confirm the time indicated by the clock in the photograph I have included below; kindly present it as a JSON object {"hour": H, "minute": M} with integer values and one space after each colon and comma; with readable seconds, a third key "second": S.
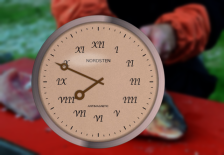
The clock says {"hour": 7, "minute": 49}
